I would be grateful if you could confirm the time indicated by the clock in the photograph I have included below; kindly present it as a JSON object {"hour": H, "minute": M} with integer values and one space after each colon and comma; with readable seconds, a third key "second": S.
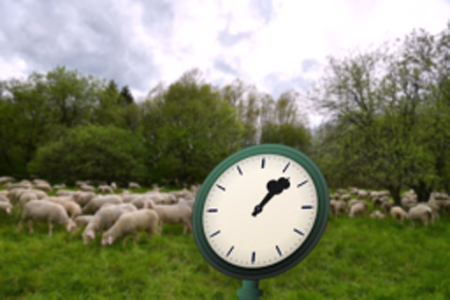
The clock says {"hour": 1, "minute": 7}
